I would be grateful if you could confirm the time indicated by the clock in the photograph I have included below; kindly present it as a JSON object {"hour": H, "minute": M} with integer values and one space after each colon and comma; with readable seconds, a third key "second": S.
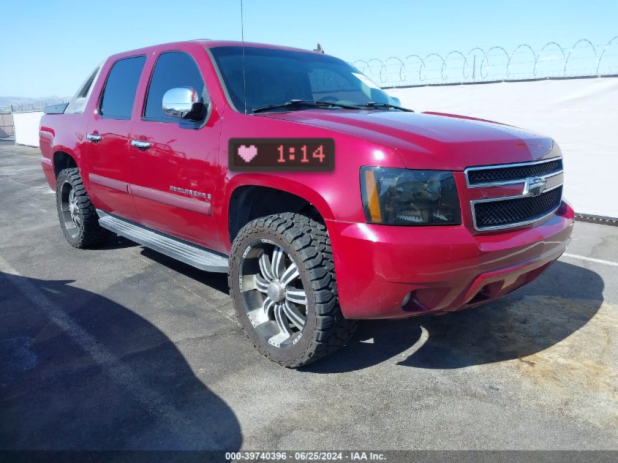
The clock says {"hour": 1, "minute": 14}
